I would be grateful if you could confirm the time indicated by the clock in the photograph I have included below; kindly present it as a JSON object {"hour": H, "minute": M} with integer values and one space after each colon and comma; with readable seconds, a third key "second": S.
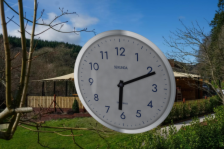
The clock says {"hour": 6, "minute": 11}
